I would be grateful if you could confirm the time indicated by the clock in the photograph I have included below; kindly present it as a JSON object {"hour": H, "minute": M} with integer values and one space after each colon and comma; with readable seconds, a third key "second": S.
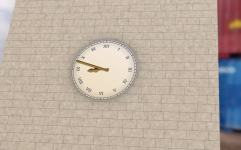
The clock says {"hour": 8, "minute": 48}
